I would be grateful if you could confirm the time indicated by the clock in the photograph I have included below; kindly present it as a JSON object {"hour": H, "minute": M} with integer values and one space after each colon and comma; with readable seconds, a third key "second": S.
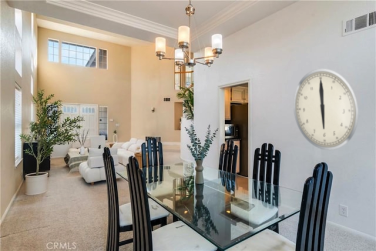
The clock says {"hour": 6, "minute": 0}
